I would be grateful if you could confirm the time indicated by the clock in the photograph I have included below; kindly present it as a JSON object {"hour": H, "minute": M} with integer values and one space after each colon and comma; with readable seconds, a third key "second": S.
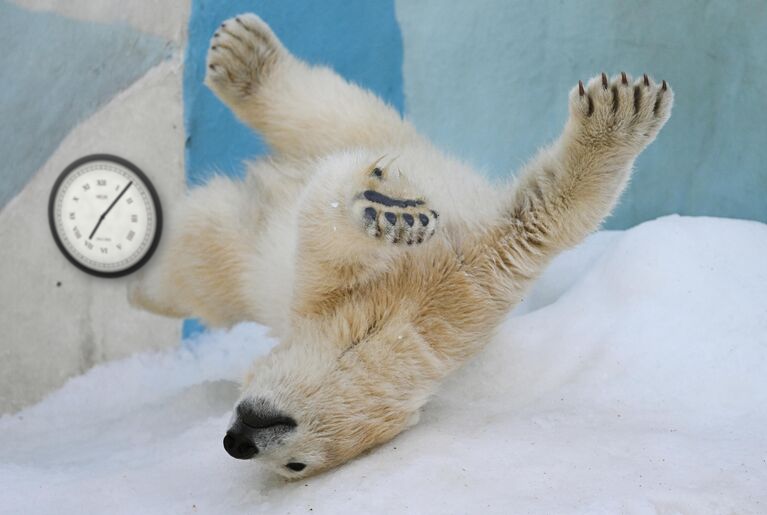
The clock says {"hour": 7, "minute": 7}
